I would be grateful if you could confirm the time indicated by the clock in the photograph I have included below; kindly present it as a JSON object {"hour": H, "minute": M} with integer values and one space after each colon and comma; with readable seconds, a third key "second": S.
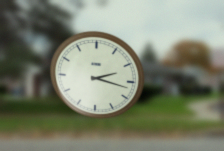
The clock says {"hour": 2, "minute": 17}
